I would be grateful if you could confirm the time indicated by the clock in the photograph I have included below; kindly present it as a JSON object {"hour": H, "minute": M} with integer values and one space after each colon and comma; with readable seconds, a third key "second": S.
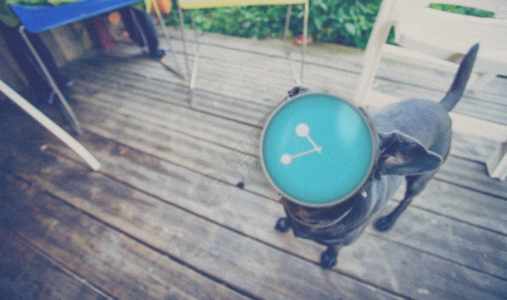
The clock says {"hour": 10, "minute": 42}
